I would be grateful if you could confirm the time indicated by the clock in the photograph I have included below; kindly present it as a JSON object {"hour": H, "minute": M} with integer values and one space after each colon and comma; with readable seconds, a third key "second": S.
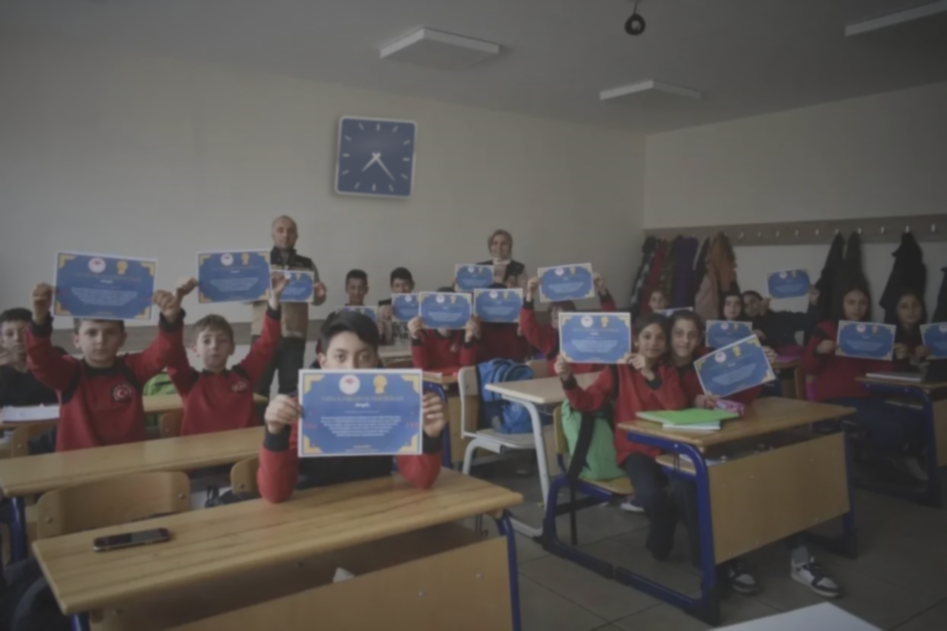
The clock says {"hour": 7, "minute": 23}
